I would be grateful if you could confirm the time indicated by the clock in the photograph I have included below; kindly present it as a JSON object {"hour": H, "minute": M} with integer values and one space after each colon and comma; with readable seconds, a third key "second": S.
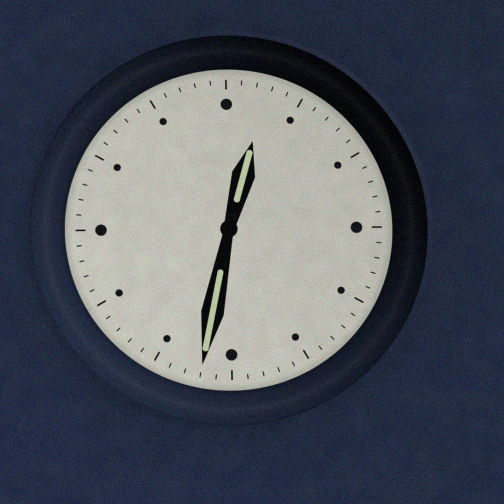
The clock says {"hour": 12, "minute": 32}
